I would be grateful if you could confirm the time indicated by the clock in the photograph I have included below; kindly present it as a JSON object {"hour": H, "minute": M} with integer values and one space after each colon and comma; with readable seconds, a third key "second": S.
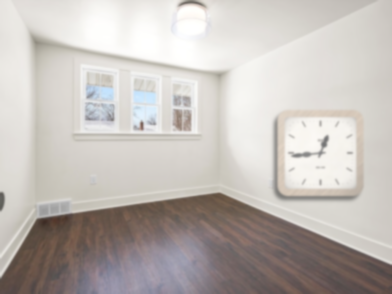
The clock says {"hour": 12, "minute": 44}
